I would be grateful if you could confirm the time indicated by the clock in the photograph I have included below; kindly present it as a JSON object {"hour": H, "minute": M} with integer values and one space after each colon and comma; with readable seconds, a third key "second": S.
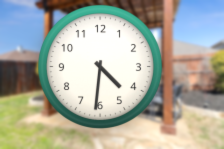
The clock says {"hour": 4, "minute": 31}
